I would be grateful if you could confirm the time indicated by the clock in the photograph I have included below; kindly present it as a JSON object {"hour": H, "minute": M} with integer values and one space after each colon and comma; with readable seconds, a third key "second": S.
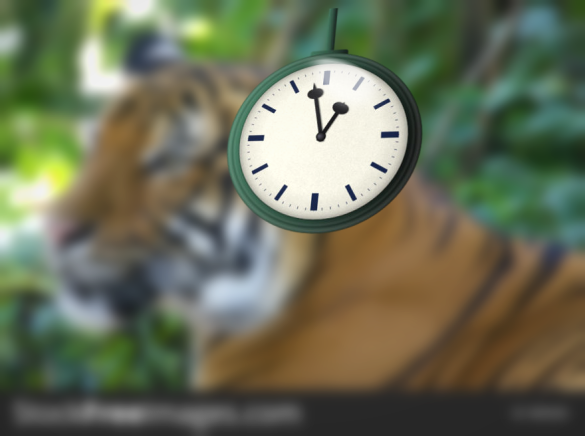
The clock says {"hour": 12, "minute": 58}
